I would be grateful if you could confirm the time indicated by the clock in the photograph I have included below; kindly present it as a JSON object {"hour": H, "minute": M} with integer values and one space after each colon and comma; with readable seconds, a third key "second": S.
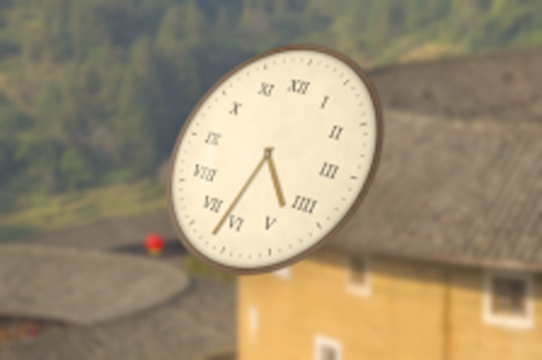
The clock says {"hour": 4, "minute": 32}
